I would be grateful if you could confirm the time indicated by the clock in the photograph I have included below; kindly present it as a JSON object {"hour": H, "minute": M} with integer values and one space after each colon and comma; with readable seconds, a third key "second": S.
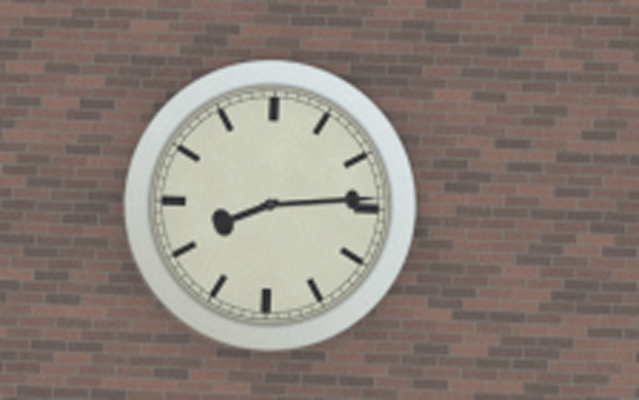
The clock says {"hour": 8, "minute": 14}
